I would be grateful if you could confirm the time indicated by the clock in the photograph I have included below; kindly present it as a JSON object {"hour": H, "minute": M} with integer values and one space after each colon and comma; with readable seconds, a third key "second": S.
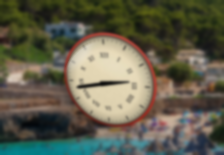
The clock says {"hour": 2, "minute": 43}
